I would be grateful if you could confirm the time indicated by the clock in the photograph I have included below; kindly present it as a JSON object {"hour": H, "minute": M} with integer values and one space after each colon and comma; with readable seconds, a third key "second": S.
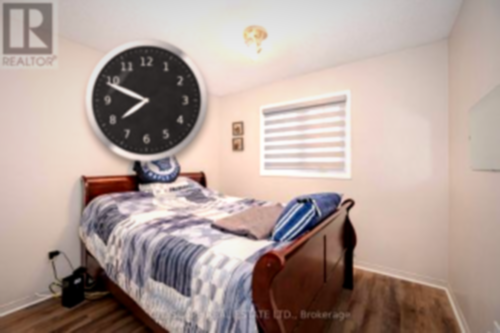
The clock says {"hour": 7, "minute": 49}
